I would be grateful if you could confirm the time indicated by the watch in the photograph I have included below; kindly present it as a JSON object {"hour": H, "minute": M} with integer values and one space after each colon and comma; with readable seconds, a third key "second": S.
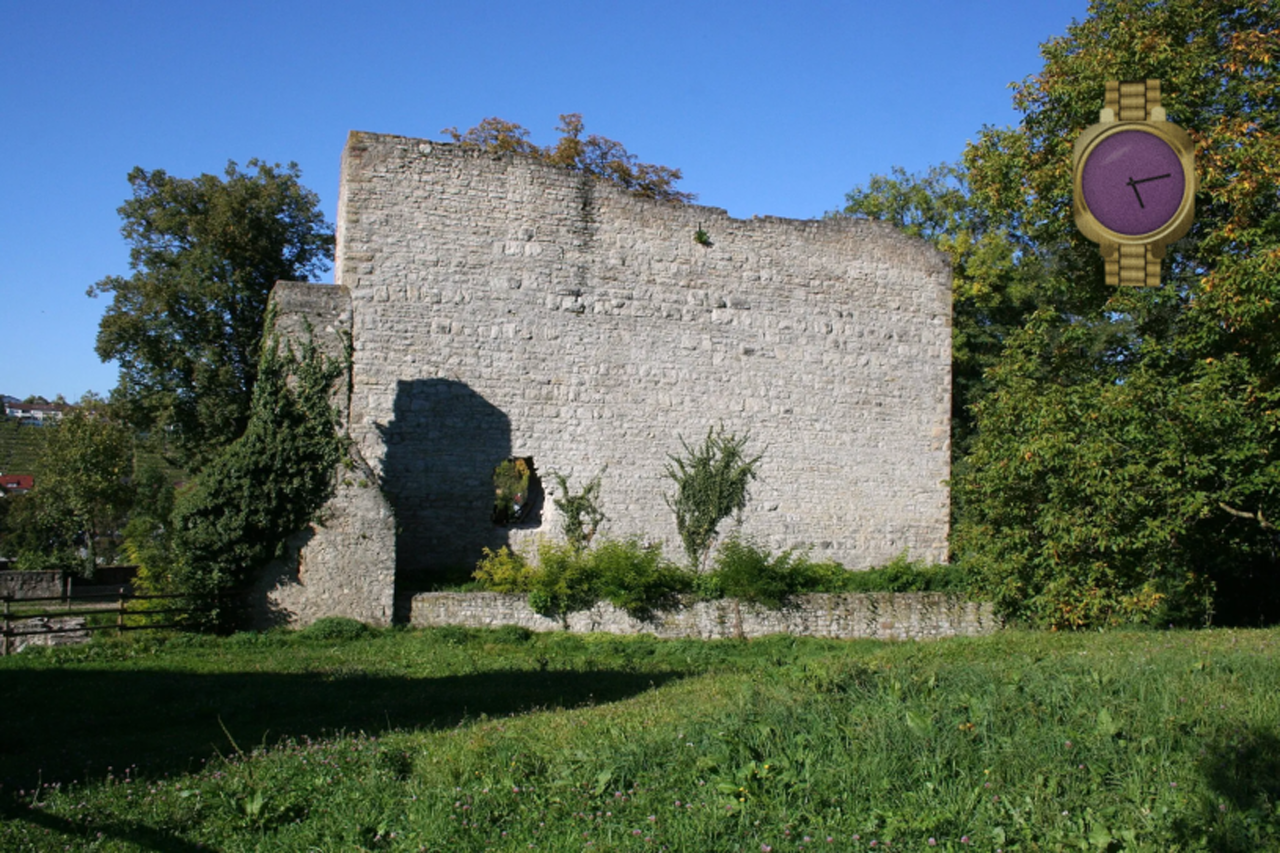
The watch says {"hour": 5, "minute": 13}
